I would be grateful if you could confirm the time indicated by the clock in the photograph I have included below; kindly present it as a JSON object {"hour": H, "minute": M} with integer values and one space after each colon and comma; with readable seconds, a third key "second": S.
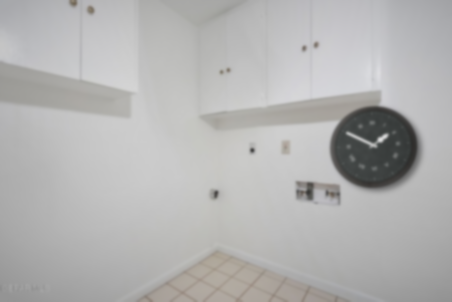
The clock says {"hour": 1, "minute": 50}
